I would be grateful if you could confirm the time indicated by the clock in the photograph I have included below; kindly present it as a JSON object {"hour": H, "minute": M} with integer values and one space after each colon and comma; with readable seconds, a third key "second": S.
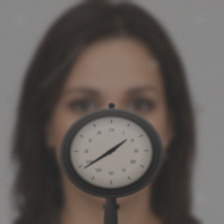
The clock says {"hour": 1, "minute": 39}
